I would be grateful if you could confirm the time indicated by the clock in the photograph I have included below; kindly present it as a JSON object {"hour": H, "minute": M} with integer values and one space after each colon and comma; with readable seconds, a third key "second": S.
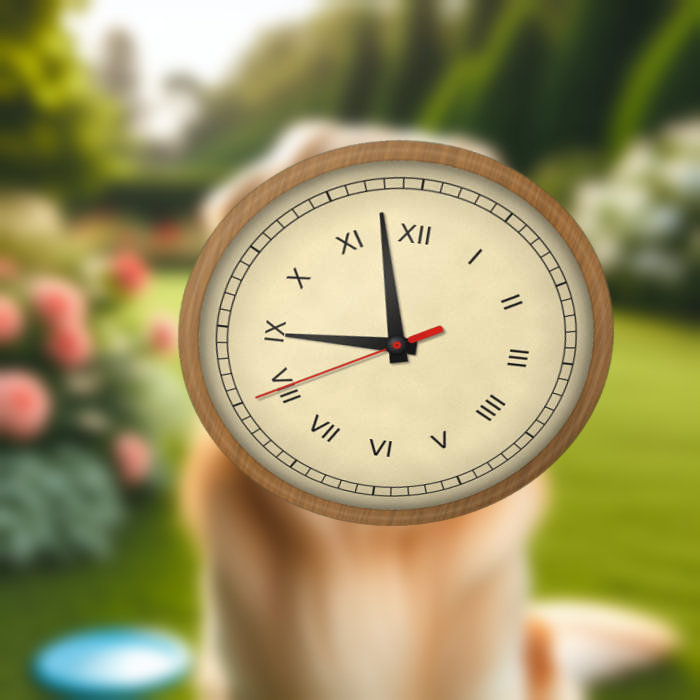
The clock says {"hour": 8, "minute": 57, "second": 40}
